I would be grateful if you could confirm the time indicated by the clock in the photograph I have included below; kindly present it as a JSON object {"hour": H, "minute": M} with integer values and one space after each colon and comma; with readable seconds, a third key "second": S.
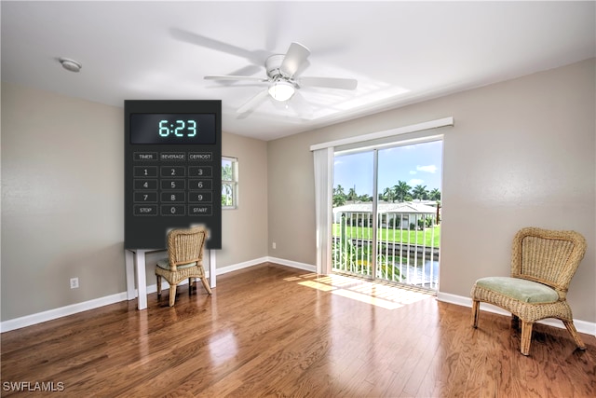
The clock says {"hour": 6, "minute": 23}
